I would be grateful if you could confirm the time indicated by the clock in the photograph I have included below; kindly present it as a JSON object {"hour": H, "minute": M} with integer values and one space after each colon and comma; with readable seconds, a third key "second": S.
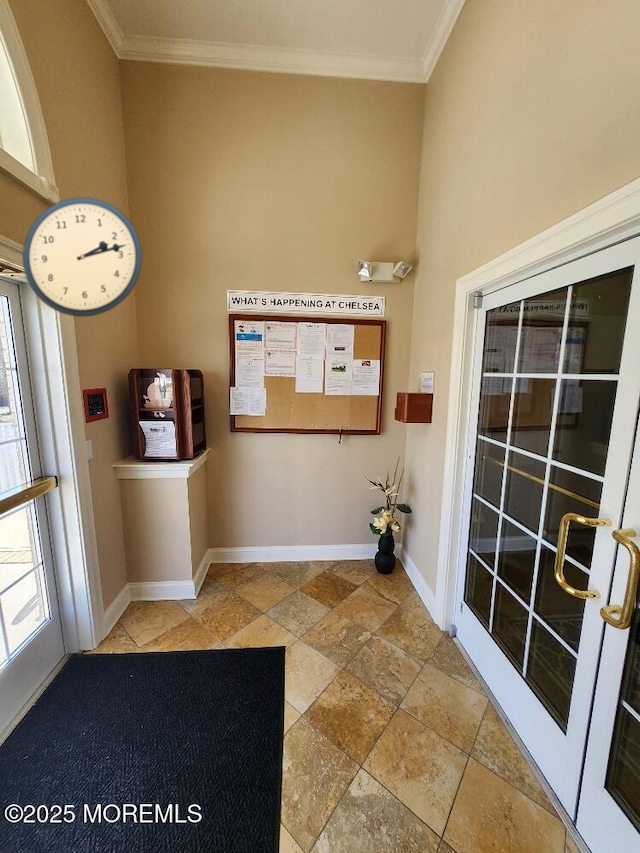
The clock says {"hour": 2, "minute": 13}
